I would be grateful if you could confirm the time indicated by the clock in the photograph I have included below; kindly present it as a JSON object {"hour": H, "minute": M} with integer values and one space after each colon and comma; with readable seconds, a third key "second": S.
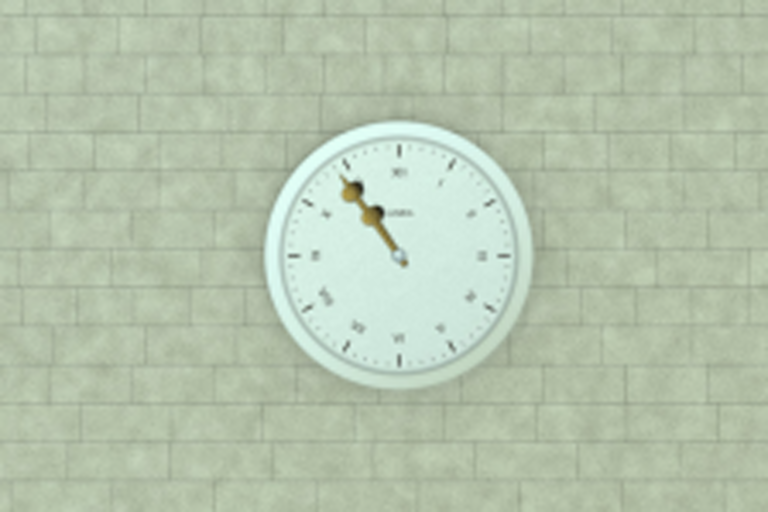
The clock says {"hour": 10, "minute": 54}
